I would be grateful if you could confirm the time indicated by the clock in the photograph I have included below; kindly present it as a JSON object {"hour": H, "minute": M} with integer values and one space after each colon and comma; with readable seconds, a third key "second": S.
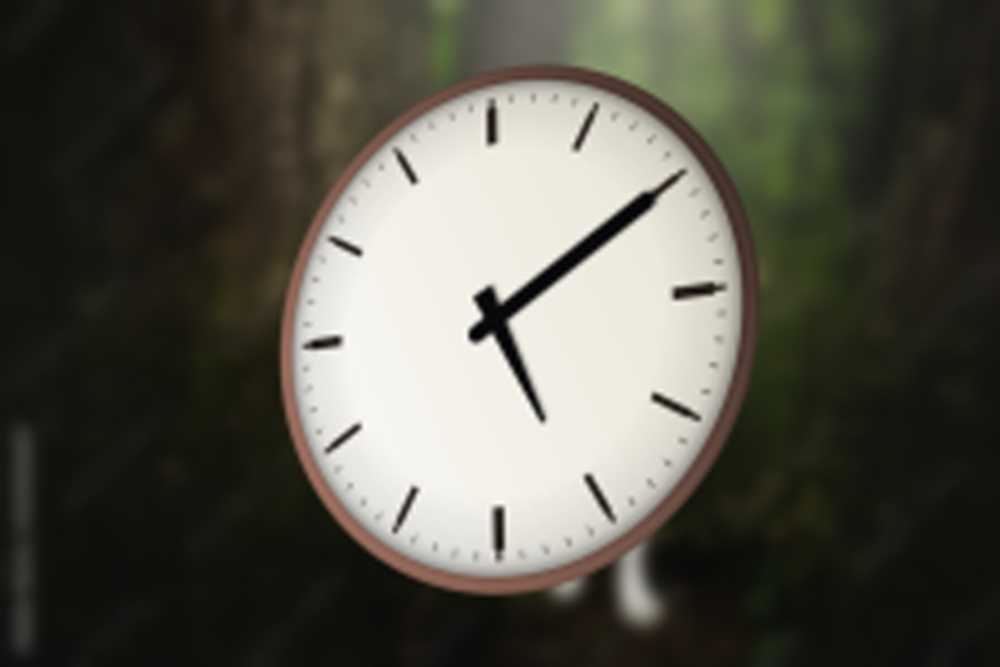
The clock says {"hour": 5, "minute": 10}
